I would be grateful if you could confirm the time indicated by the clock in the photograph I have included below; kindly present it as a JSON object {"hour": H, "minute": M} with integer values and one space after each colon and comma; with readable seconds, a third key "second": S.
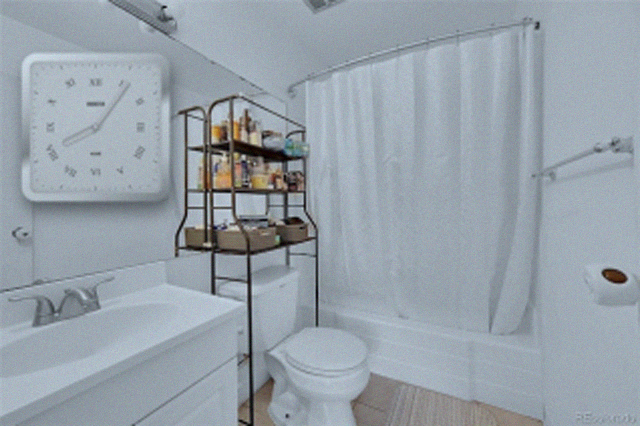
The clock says {"hour": 8, "minute": 6}
